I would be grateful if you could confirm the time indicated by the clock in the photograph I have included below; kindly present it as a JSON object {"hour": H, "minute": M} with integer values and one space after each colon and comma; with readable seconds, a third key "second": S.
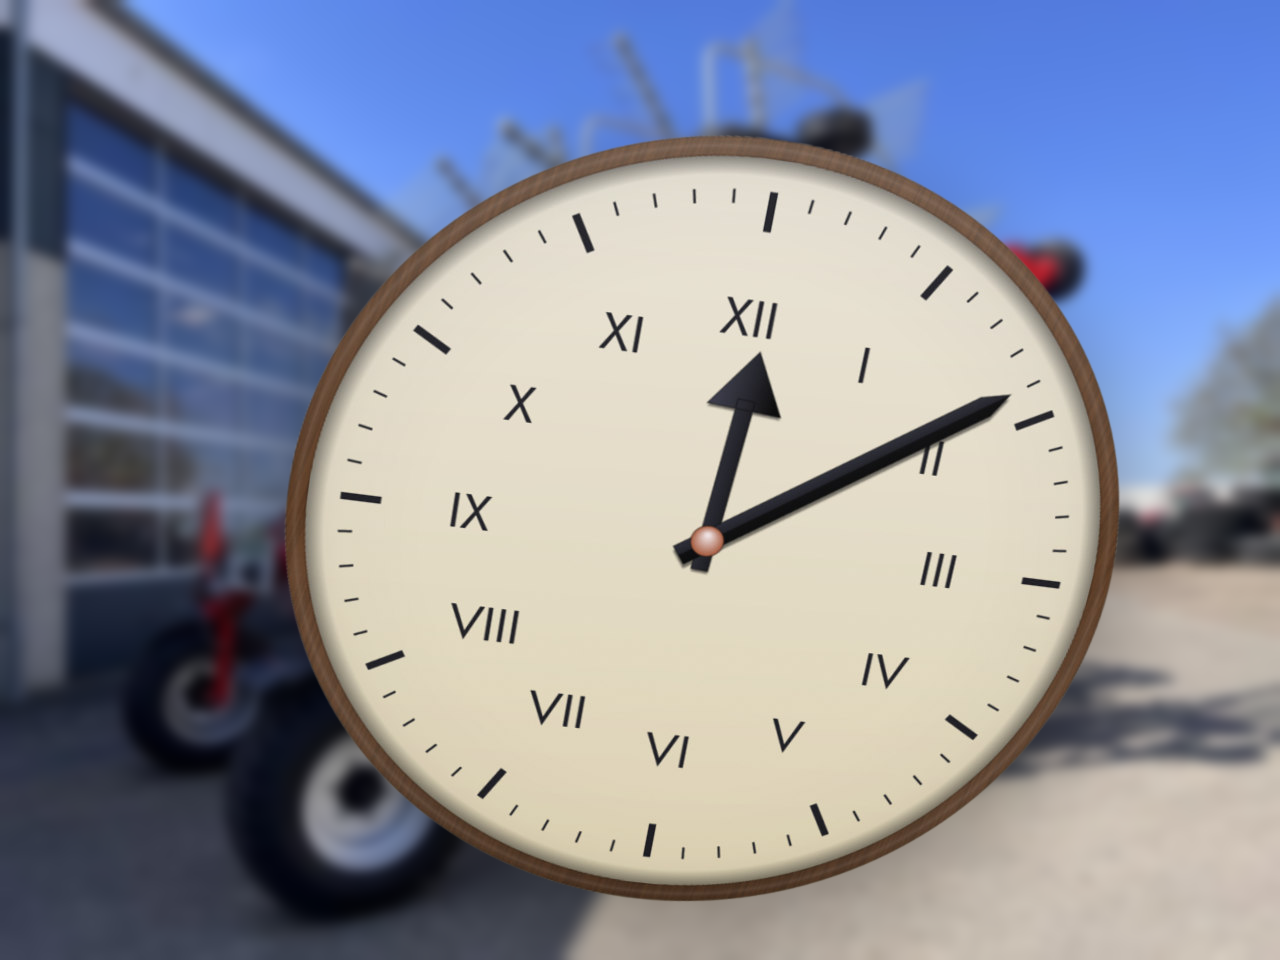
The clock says {"hour": 12, "minute": 9}
